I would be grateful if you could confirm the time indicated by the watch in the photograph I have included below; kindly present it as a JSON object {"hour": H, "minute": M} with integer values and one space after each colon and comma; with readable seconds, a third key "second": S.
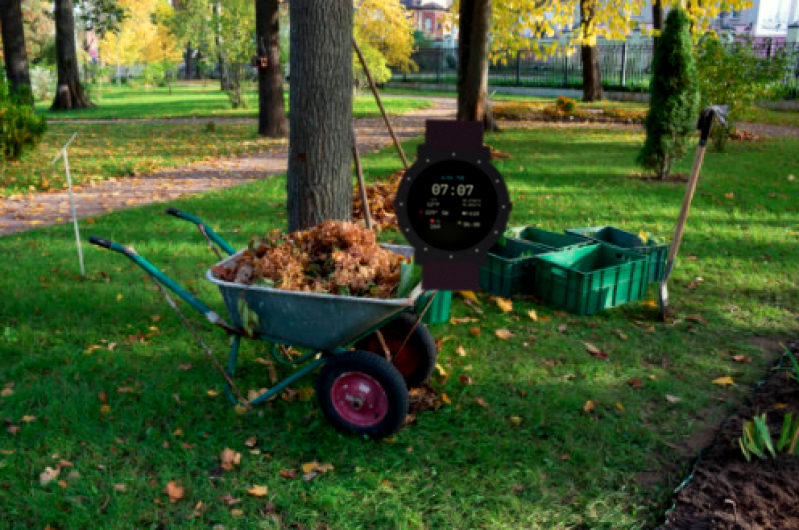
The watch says {"hour": 7, "minute": 7}
